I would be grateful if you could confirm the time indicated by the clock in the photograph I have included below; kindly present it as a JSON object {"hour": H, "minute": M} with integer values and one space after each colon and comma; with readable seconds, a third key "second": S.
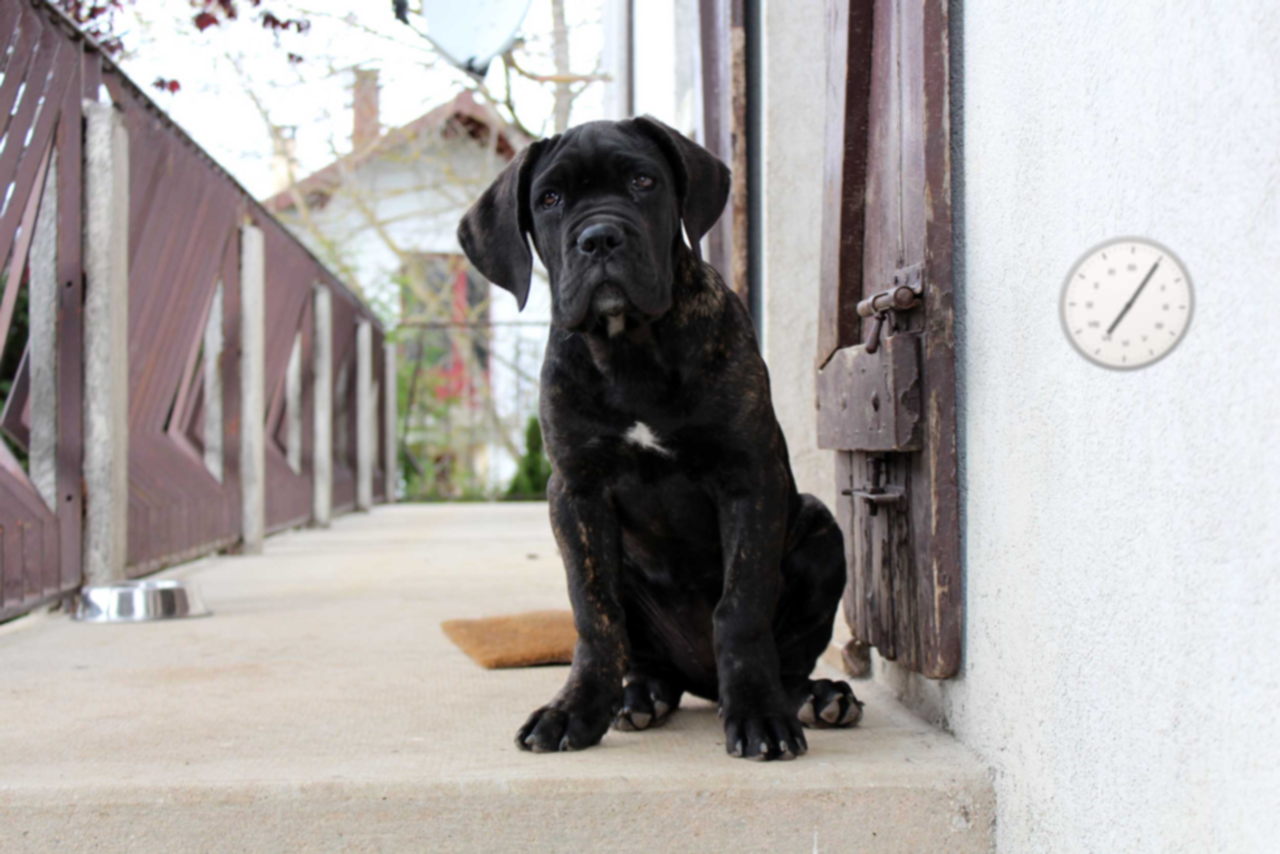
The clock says {"hour": 7, "minute": 5}
